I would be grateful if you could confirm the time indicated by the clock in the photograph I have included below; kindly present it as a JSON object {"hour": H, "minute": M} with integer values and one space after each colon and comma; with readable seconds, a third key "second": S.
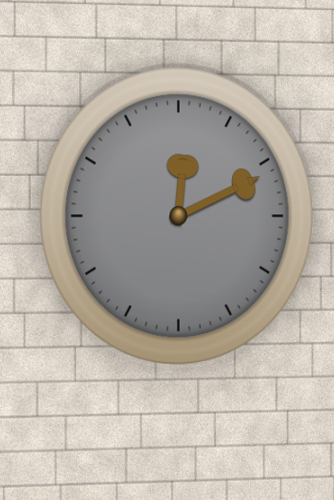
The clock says {"hour": 12, "minute": 11}
